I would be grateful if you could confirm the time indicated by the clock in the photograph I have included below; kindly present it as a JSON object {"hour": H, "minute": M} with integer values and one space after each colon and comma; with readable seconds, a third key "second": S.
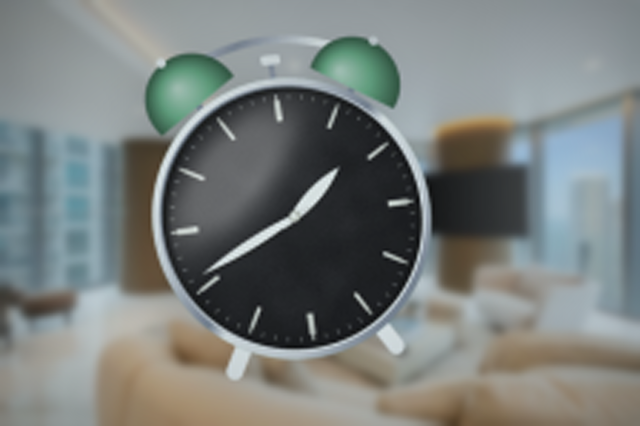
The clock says {"hour": 1, "minute": 41}
